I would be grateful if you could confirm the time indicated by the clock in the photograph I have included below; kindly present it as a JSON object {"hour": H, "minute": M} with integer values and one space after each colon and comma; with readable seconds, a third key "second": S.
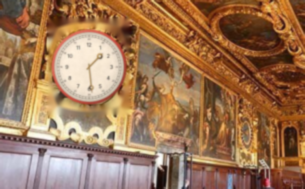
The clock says {"hour": 1, "minute": 29}
